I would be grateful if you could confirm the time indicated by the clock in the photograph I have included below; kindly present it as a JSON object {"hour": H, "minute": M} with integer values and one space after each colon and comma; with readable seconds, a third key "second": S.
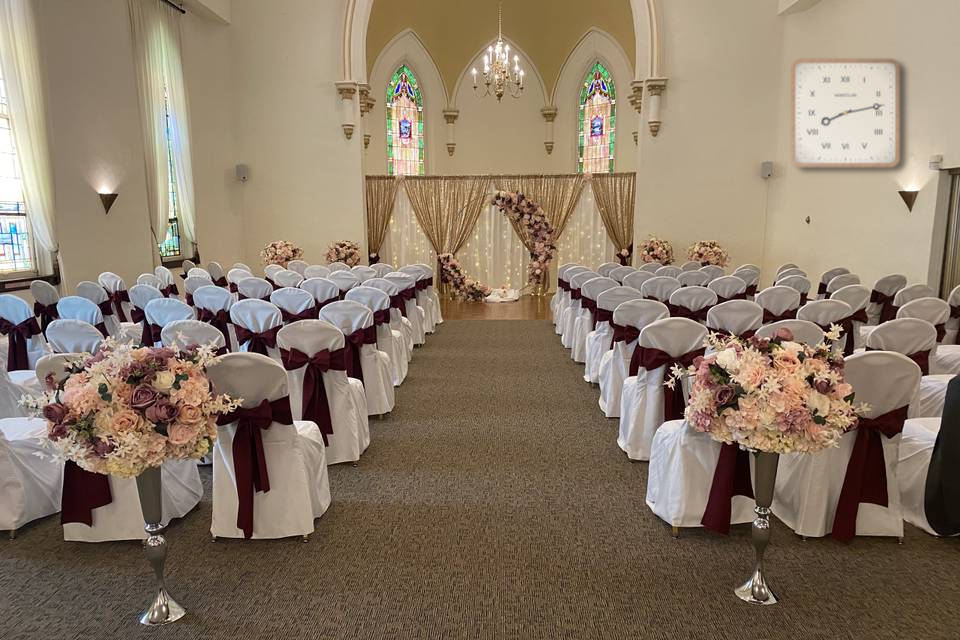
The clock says {"hour": 8, "minute": 13}
